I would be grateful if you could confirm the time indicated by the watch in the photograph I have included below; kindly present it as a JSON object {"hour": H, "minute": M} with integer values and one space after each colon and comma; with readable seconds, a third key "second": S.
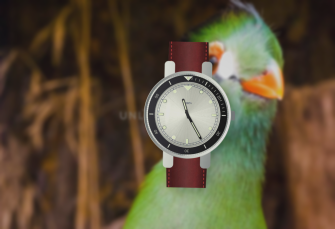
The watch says {"hour": 11, "minute": 25}
